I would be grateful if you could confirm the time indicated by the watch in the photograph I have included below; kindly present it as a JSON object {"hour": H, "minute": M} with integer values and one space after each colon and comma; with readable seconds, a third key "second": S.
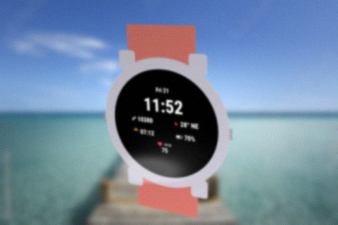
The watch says {"hour": 11, "minute": 52}
